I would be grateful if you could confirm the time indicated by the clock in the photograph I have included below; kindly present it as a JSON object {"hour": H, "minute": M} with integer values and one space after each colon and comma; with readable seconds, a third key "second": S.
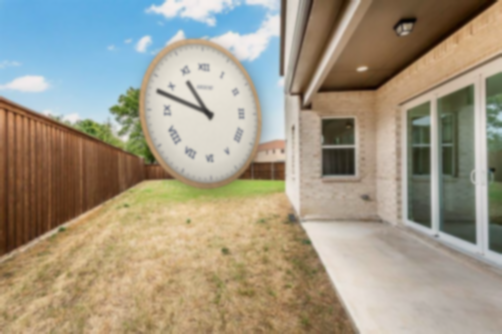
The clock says {"hour": 10, "minute": 48}
